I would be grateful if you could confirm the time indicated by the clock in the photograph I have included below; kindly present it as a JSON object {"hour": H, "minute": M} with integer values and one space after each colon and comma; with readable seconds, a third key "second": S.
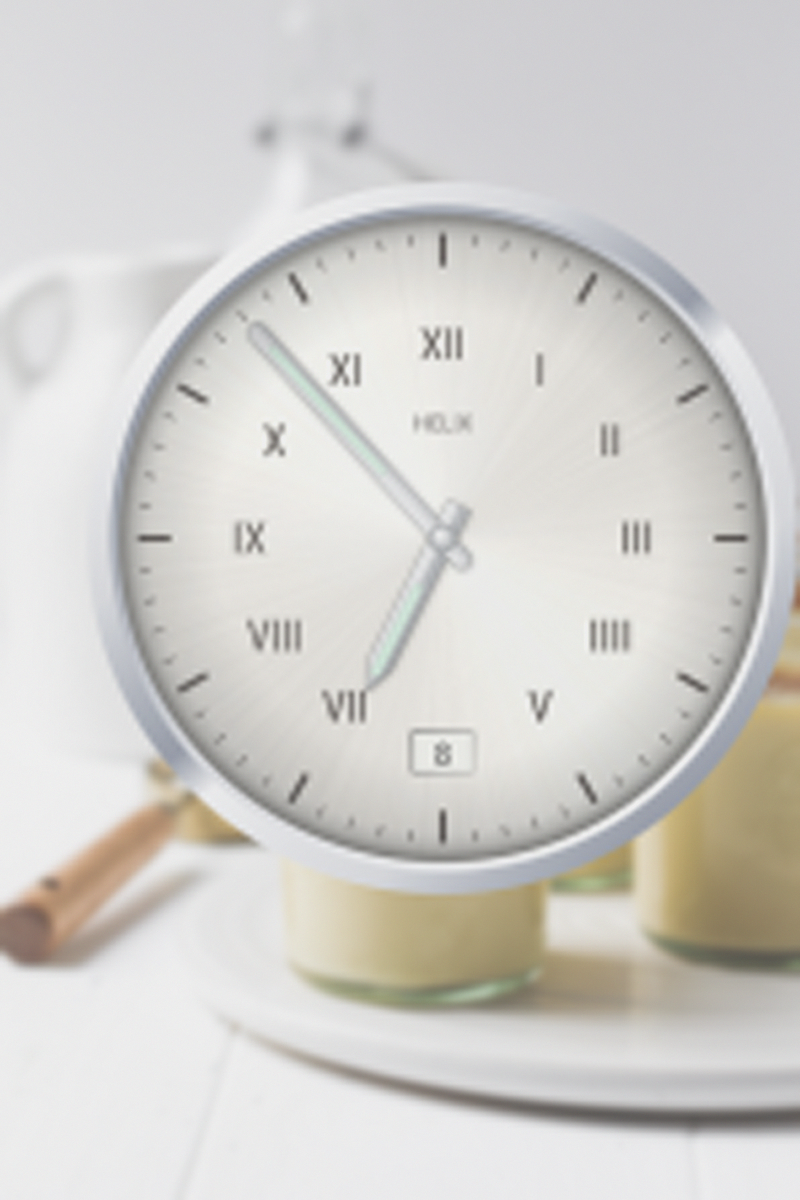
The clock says {"hour": 6, "minute": 53}
